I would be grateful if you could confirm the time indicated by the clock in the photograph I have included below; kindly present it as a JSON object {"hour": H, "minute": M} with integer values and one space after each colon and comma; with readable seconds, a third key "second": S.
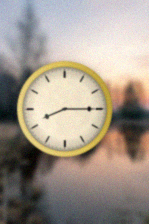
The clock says {"hour": 8, "minute": 15}
